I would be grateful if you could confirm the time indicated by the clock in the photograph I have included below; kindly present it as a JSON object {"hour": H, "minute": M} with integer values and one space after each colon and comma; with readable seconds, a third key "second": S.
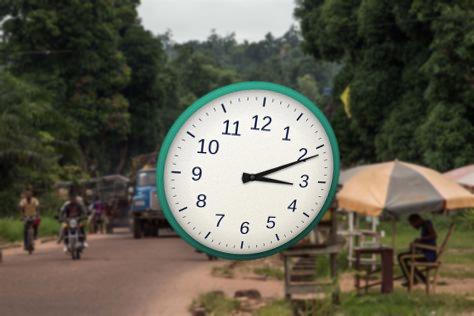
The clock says {"hour": 3, "minute": 11}
